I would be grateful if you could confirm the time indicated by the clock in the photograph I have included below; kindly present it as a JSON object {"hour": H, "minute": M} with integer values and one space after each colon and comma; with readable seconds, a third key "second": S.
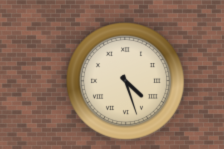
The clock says {"hour": 4, "minute": 27}
